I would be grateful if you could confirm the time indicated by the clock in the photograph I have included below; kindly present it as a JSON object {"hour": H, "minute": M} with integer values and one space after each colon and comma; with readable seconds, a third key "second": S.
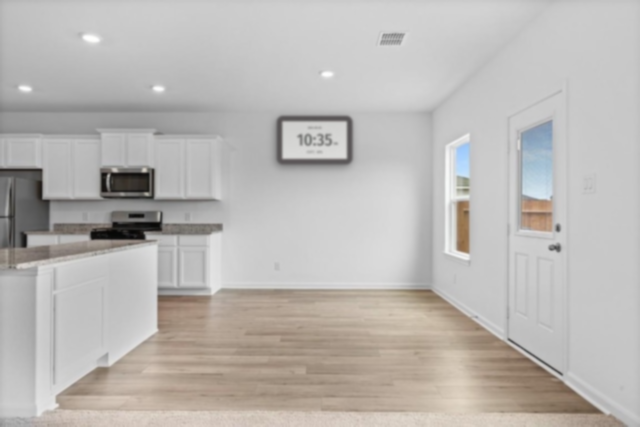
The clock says {"hour": 10, "minute": 35}
